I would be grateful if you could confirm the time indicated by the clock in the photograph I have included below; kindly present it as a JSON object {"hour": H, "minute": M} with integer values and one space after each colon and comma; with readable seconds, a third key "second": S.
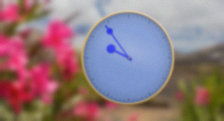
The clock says {"hour": 9, "minute": 54}
